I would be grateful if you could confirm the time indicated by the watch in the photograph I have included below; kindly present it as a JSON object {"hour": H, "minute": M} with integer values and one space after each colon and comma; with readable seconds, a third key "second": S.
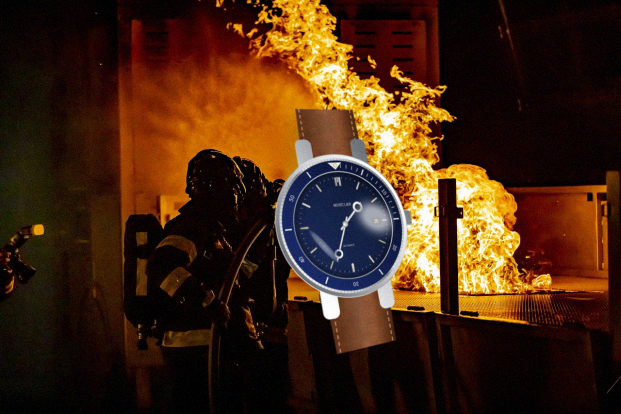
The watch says {"hour": 1, "minute": 34}
